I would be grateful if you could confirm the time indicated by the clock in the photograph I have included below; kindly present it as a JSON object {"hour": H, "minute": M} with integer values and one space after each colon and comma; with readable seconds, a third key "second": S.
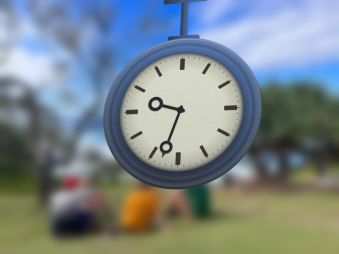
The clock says {"hour": 9, "minute": 33}
